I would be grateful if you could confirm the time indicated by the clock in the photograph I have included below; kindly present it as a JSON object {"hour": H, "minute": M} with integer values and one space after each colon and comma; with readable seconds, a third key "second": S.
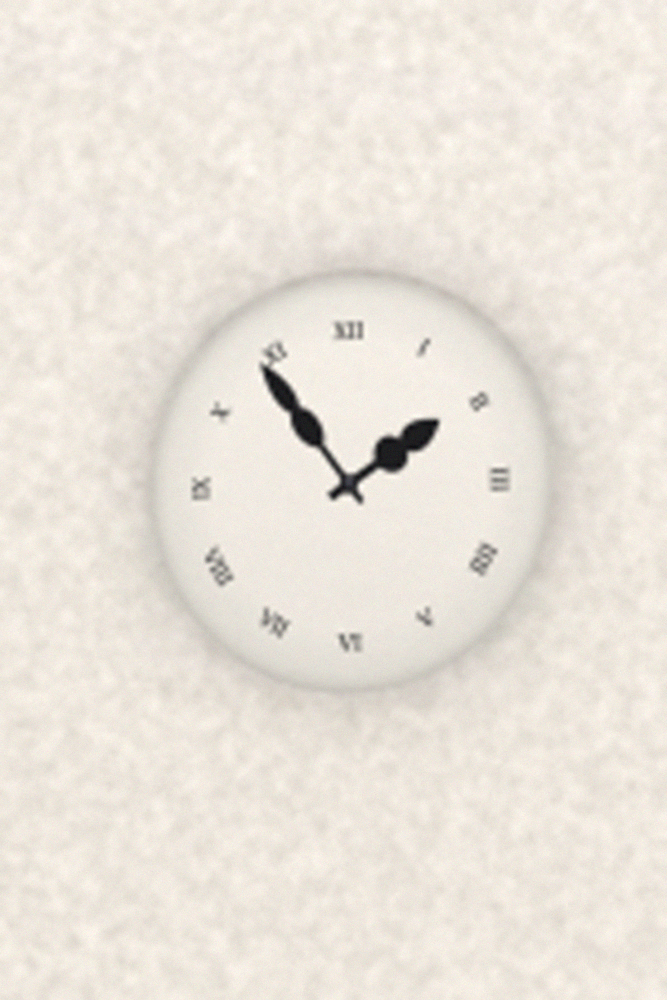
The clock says {"hour": 1, "minute": 54}
